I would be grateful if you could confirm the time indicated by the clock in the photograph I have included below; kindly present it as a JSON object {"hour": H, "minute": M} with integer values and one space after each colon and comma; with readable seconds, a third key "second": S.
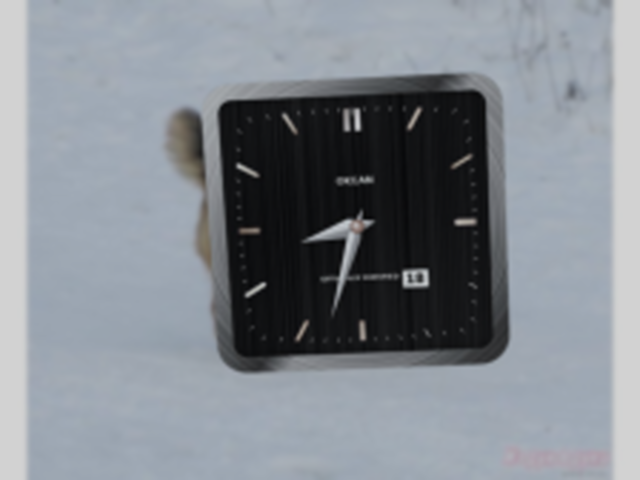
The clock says {"hour": 8, "minute": 33}
